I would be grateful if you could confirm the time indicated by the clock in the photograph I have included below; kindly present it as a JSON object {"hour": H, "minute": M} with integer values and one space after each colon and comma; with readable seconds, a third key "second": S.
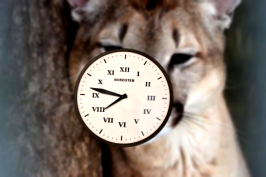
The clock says {"hour": 7, "minute": 47}
